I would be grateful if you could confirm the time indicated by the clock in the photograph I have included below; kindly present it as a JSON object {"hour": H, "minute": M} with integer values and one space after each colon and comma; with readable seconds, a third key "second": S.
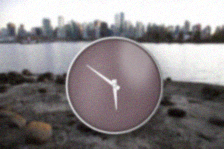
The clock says {"hour": 5, "minute": 51}
